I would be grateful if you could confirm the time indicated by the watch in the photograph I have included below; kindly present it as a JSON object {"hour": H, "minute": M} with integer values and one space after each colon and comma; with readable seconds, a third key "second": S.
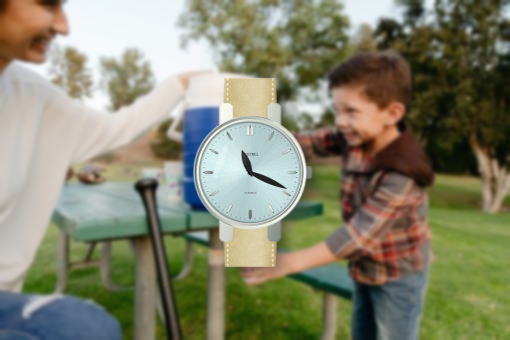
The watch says {"hour": 11, "minute": 19}
